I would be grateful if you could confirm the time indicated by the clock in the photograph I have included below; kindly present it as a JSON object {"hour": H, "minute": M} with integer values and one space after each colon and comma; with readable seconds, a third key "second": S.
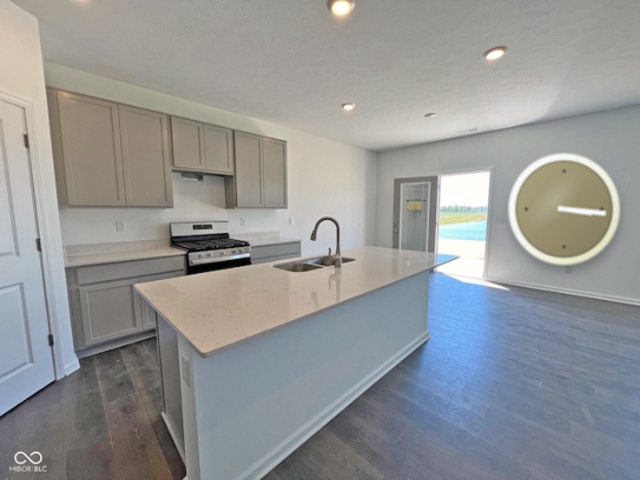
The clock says {"hour": 3, "minute": 16}
